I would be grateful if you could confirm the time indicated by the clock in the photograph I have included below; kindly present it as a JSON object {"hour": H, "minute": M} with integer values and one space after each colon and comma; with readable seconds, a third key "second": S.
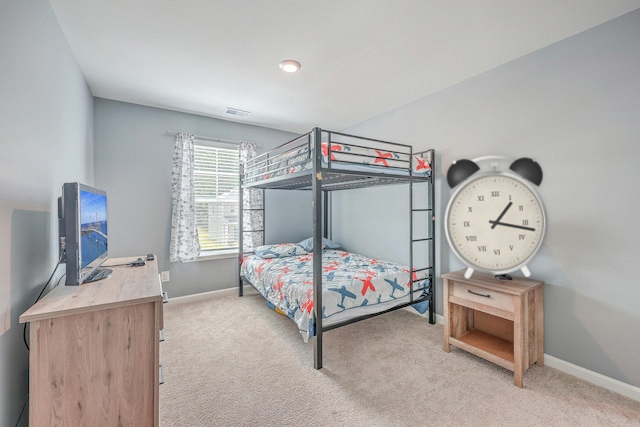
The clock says {"hour": 1, "minute": 17}
